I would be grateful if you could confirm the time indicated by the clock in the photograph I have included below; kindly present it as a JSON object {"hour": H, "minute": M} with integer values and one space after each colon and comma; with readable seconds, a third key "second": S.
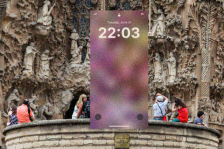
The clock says {"hour": 22, "minute": 3}
